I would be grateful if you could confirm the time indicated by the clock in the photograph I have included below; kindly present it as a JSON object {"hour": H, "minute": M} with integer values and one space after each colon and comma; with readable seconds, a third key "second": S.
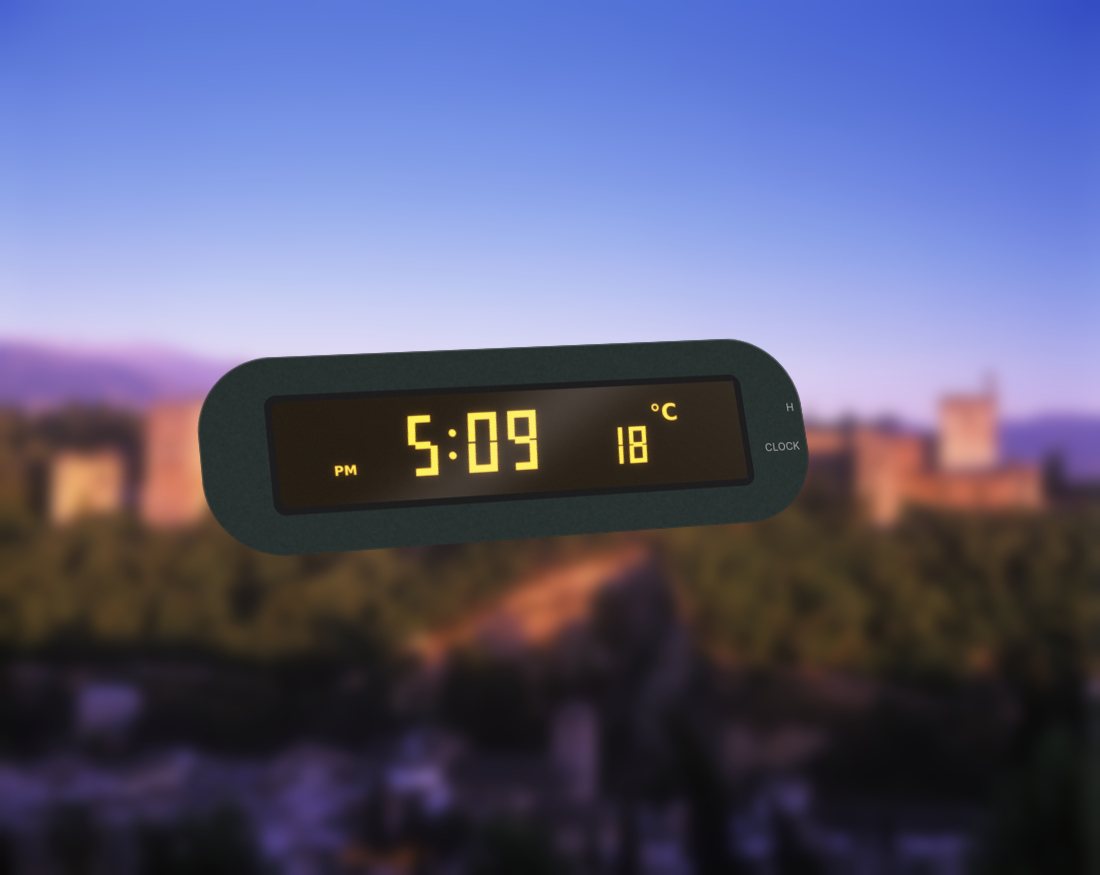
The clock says {"hour": 5, "minute": 9}
